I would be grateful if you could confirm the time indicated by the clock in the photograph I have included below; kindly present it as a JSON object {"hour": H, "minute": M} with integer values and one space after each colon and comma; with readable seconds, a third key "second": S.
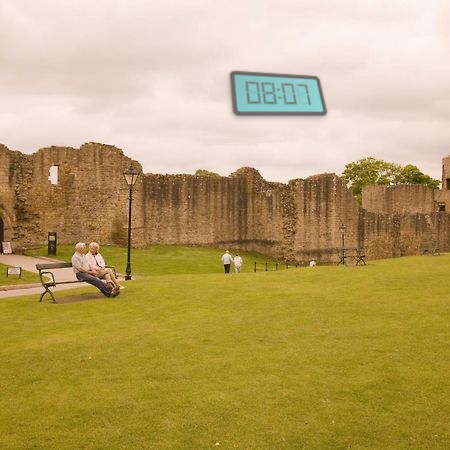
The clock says {"hour": 8, "minute": 7}
